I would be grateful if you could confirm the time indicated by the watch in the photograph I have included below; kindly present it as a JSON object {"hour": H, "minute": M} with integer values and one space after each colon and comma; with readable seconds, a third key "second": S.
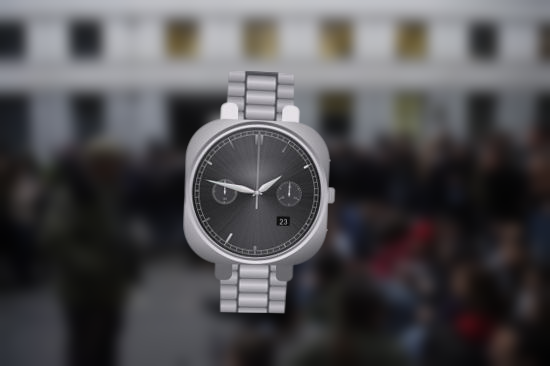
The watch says {"hour": 1, "minute": 47}
